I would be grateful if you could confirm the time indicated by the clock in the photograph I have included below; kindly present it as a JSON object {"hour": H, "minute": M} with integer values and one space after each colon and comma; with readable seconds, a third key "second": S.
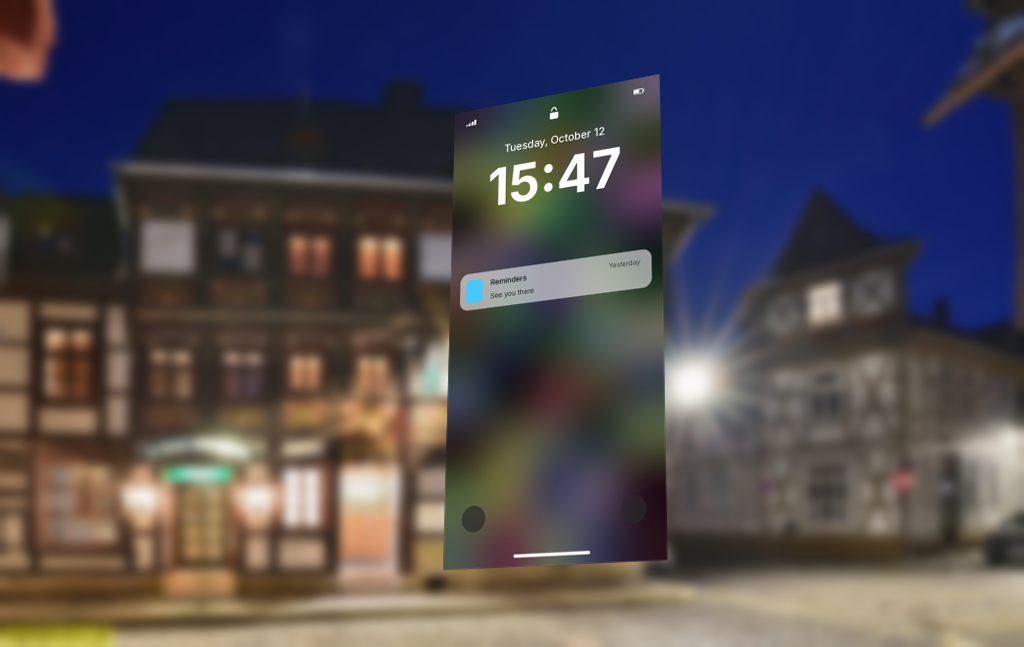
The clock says {"hour": 15, "minute": 47}
